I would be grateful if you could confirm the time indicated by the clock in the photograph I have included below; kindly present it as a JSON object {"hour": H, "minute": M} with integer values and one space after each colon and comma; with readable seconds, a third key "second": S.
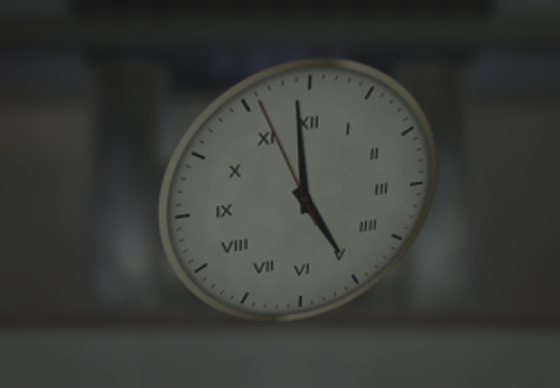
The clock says {"hour": 4, "minute": 58, "second": 56}
